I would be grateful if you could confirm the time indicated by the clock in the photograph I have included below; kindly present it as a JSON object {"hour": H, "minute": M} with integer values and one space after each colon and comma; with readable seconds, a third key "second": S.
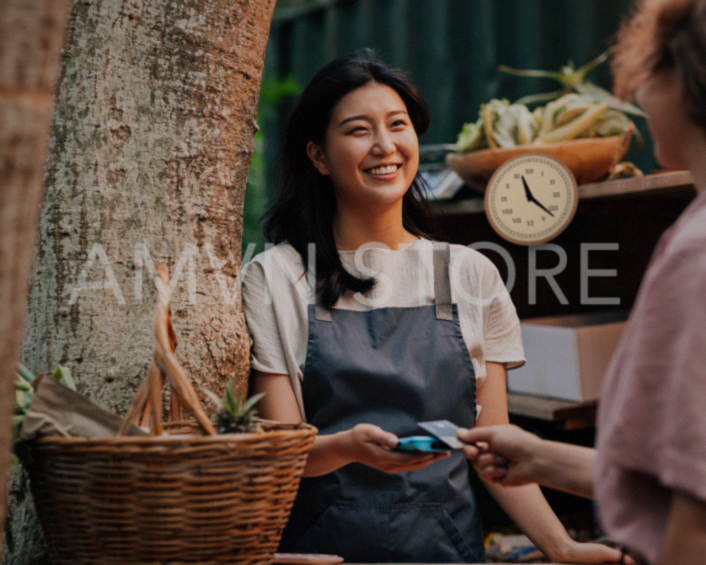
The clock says {"hour": 11, "minute": 22}
